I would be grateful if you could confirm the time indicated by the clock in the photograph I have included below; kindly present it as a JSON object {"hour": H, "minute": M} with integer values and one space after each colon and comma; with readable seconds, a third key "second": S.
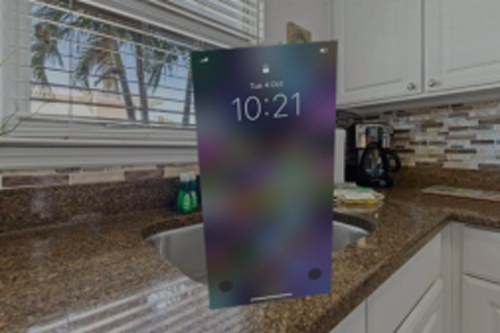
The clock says {"hour": 10, "minute": 21}
